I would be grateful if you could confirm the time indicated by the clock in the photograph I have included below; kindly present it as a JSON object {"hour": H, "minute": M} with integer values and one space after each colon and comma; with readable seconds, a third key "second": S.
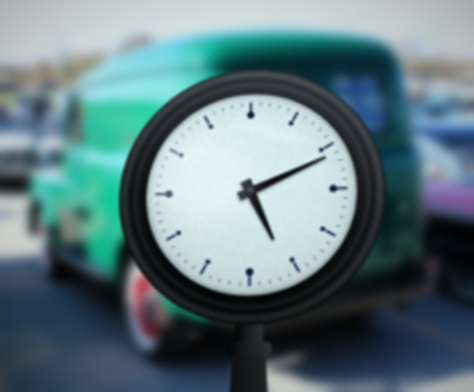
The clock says {"hour": 5, "minute": 11}
